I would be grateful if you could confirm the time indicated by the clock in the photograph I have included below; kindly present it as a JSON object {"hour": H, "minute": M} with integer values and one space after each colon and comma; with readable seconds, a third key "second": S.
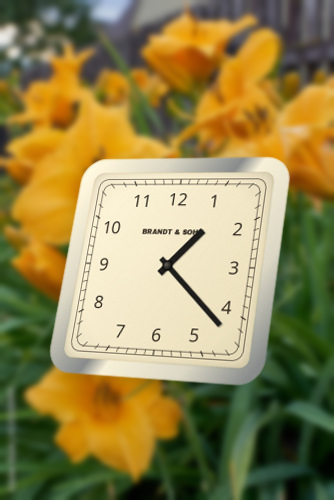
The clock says {"hour": 1, "minute": 22}
